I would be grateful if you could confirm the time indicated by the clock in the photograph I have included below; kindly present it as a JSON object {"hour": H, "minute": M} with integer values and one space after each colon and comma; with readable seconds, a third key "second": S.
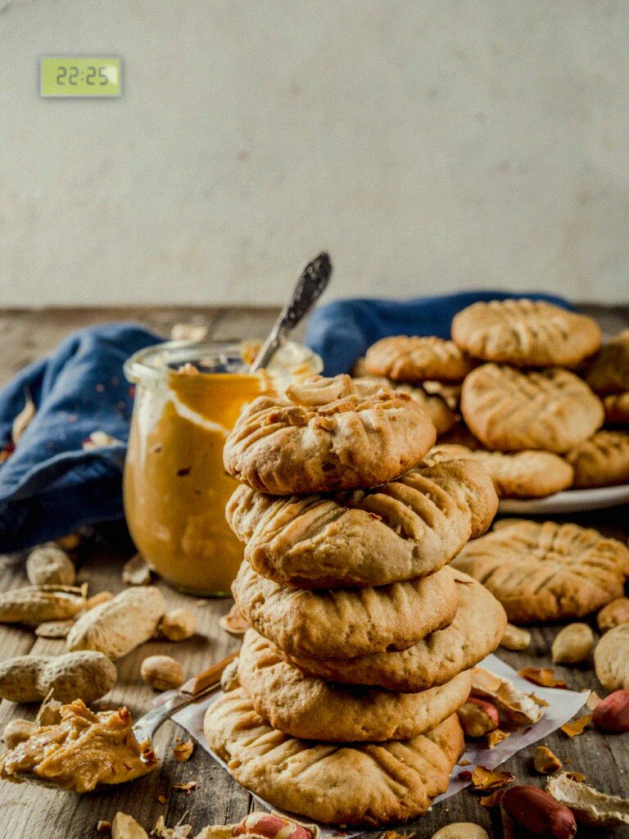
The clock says {"hour": 22, "minute": 25}
